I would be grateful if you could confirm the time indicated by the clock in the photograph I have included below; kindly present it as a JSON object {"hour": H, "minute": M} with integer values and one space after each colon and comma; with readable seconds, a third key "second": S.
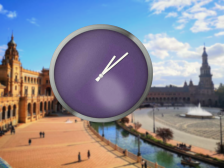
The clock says {"hour": 1, "minute": 8}
